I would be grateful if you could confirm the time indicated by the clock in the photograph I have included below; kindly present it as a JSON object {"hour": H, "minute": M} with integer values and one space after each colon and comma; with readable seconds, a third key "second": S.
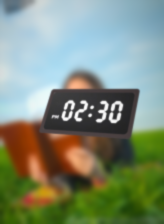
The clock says {"hour": 2, "minute": 30}
